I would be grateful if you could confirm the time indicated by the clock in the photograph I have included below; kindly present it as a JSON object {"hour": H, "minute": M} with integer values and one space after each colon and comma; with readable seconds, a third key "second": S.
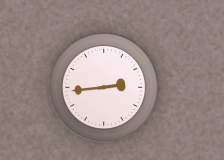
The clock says {"hour": 2, "minute": 44}
